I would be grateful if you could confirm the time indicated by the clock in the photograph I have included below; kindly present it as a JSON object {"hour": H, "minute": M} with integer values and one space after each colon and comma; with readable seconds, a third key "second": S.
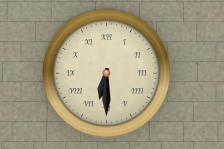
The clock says {"hour": 6, "minute": 30}
